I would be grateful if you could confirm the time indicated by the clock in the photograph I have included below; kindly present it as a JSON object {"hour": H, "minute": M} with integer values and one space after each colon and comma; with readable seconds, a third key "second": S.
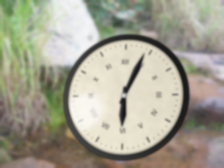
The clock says {"hour": 6, "minute": 4}
